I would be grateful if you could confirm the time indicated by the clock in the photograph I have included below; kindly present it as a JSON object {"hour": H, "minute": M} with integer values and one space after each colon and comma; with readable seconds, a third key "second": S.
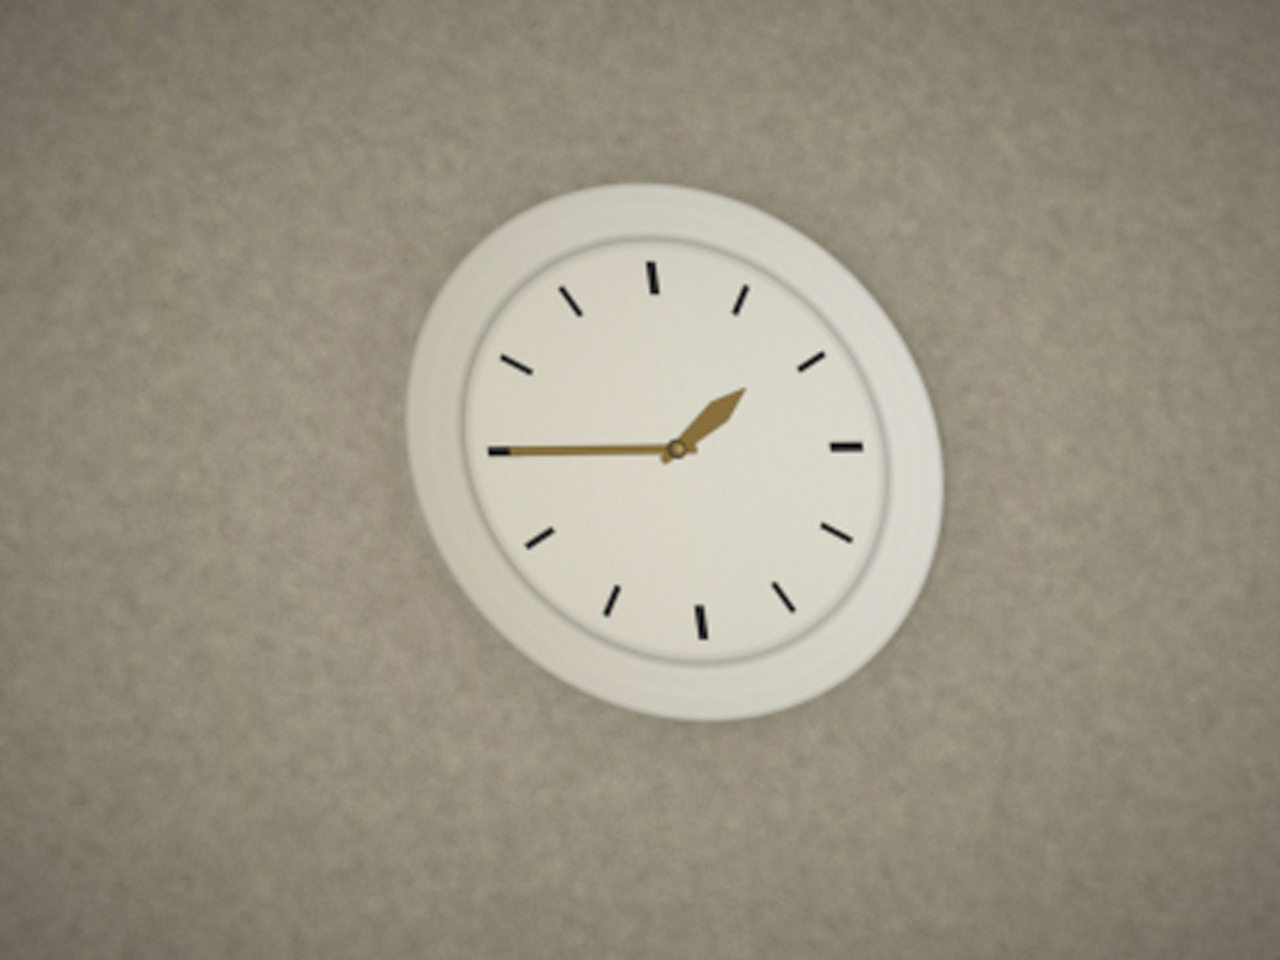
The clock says {"hour": 1, "minute": 45}
